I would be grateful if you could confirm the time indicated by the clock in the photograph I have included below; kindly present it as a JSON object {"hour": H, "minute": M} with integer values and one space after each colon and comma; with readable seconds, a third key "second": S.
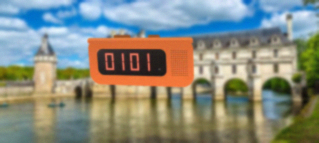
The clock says {"hour": 1, "minute": 1}
